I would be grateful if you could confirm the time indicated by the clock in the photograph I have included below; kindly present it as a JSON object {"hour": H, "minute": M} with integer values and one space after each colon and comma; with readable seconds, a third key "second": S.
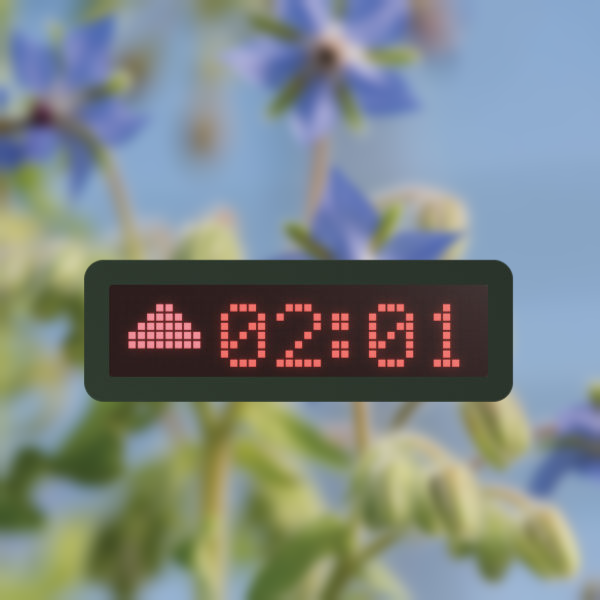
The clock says {"hour": 2, "minute": 1}
